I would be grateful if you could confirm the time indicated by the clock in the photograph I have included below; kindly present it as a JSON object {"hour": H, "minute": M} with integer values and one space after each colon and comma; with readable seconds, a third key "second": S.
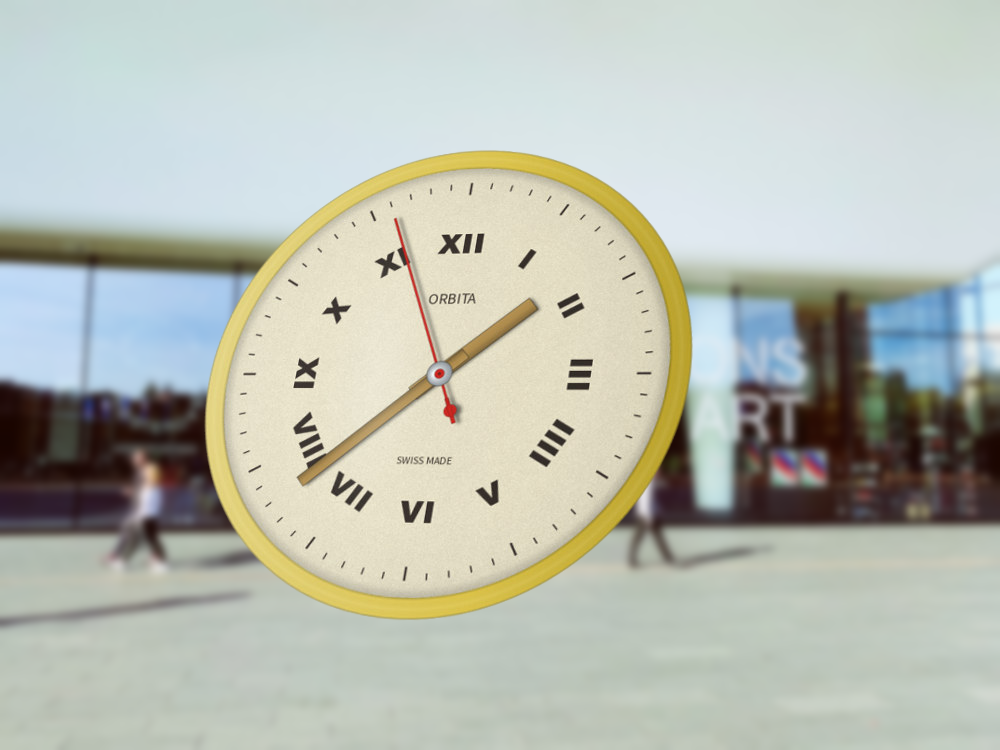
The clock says {"hour": 1, "minute": 37, "second": 56}
